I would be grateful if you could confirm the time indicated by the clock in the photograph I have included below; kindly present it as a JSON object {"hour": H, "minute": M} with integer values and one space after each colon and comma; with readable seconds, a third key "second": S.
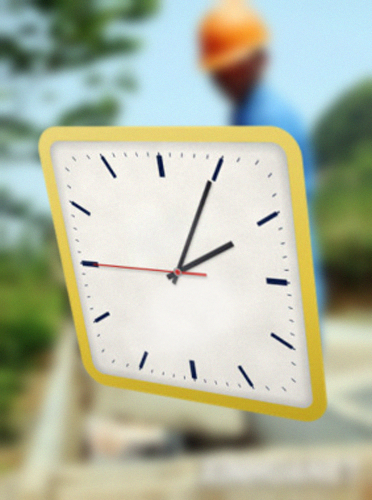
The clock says {"hour": 2, "minute": 4, "second": 45}
